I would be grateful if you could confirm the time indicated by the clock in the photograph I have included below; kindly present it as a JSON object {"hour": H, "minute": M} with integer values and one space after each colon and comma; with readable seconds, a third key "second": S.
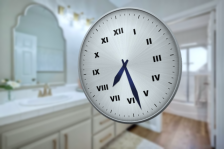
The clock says {"hour": 7, "minute": 28}
